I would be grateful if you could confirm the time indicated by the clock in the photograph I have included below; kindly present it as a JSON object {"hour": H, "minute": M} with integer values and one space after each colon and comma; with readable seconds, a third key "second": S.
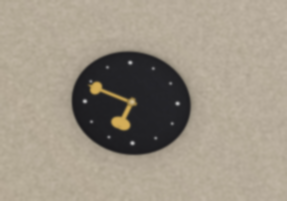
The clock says {"hour": 6, "minute": 49}
